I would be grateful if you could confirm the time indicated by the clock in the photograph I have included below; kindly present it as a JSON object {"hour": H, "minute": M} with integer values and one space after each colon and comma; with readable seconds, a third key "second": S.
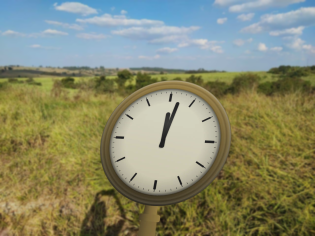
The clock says {"hour": 12, "minute": 2}
